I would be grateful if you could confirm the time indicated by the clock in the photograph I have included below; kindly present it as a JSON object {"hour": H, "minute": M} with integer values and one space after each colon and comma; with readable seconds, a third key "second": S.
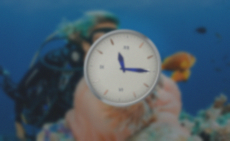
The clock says {"hour": 11, "minute": 15}
